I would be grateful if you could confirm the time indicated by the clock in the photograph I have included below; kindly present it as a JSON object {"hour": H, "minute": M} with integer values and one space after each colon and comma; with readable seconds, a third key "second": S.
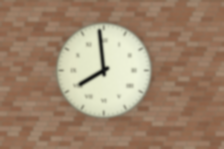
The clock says {"hour": 7, "minute": 59}
